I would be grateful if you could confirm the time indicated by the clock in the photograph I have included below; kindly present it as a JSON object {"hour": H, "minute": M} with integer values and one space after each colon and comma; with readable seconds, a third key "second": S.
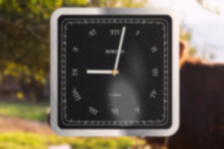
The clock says {"hour": 9, "minute": 2}
